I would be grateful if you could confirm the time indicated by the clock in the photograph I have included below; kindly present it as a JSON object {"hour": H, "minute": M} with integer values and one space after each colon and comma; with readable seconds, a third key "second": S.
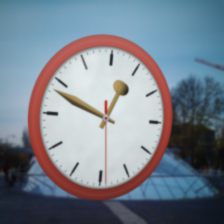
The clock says {"hour": 12, "minute": 48, "second": 29}
